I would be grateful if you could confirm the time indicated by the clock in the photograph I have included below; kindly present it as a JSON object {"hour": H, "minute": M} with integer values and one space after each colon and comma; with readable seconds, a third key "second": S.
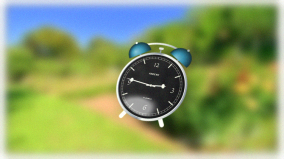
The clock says {"hour": 2, "minute": 46}
